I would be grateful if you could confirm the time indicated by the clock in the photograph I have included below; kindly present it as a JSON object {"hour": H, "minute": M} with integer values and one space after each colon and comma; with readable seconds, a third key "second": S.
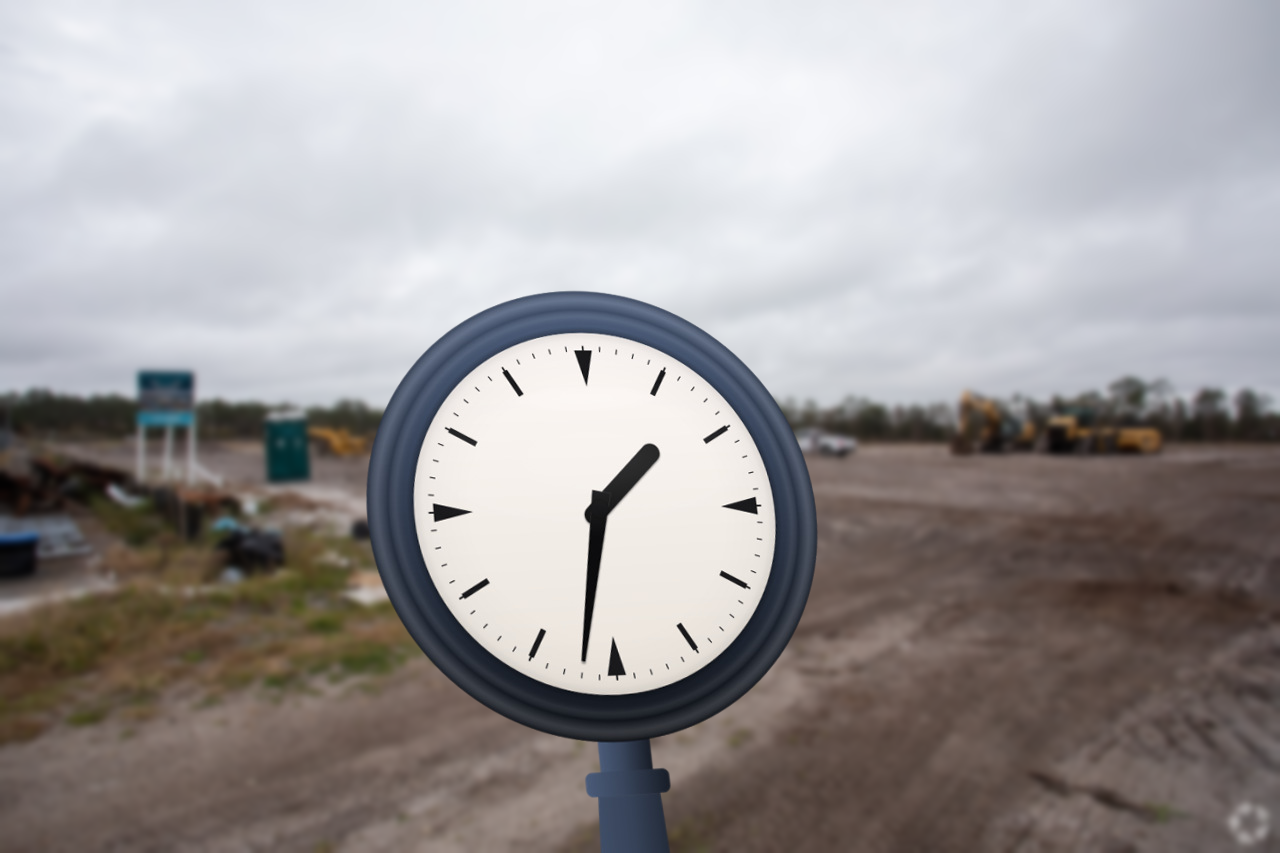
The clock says {"hour": 1, "minute": 32}
